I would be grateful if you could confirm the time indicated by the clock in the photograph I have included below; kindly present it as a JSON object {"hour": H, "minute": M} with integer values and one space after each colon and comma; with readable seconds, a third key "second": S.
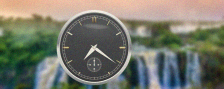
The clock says {"hour": 7, "minute": 21}
